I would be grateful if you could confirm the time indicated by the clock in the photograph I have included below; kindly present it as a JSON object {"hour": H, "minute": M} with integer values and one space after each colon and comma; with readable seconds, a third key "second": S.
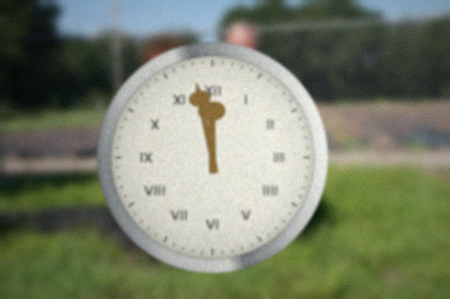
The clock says {"hour": 11, "minute": 58}
